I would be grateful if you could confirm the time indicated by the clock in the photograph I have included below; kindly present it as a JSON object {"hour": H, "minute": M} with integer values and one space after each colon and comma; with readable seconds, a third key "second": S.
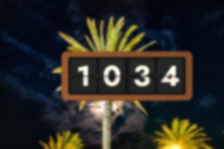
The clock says {"hour": 10, "minute": 34}
